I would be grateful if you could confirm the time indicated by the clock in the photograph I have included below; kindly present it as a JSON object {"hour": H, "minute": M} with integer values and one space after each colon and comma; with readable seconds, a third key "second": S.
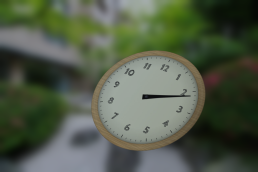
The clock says {"hour": 2, "minute": 11}
